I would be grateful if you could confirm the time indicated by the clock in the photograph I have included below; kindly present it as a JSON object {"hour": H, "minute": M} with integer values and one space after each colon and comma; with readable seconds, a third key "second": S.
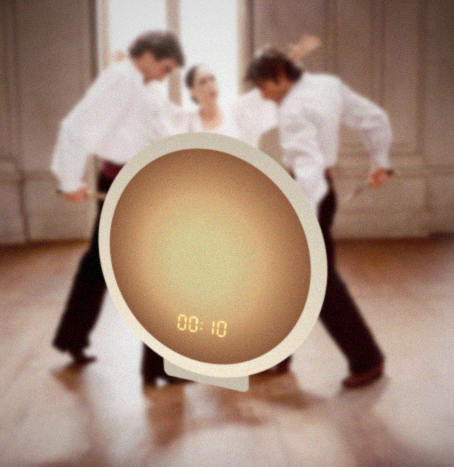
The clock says {"hour": 0, "minute": 10}
